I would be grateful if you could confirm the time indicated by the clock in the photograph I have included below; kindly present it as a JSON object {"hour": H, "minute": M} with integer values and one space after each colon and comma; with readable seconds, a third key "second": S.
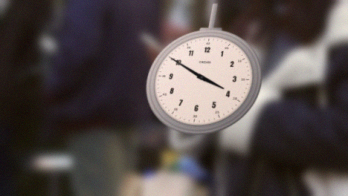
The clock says {"hour": 3, "minute": 50}
